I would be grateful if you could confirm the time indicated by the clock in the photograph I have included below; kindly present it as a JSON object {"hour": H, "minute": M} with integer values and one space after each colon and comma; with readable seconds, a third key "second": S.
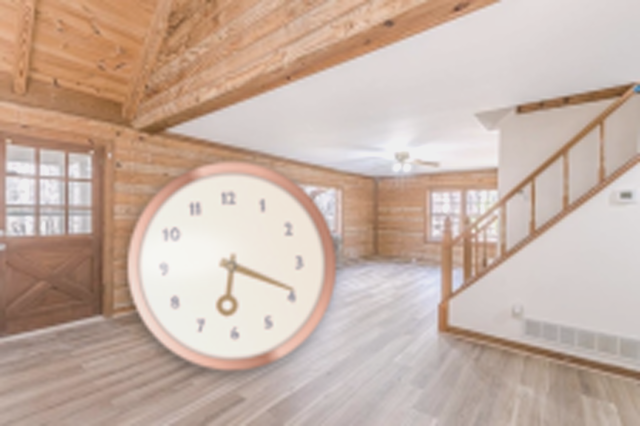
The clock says {"hour": 6, "minute": 19}
